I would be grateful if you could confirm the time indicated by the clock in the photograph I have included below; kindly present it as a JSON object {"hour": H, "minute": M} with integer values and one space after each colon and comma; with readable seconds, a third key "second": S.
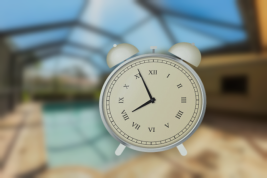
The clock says {"hour": 7, "minute": 56}
